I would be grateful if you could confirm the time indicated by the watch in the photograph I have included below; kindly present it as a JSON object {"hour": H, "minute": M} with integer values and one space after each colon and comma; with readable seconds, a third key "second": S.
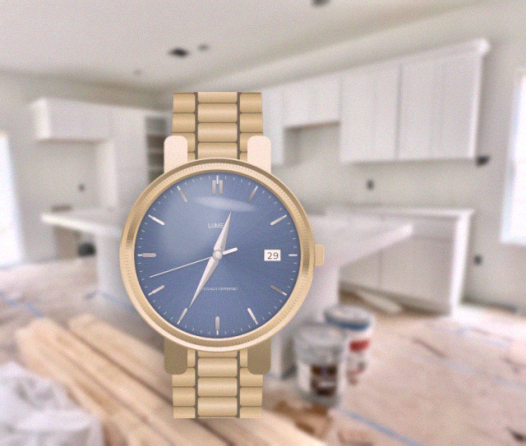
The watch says {"hour": 12, "minute": 34, "second": 42}
